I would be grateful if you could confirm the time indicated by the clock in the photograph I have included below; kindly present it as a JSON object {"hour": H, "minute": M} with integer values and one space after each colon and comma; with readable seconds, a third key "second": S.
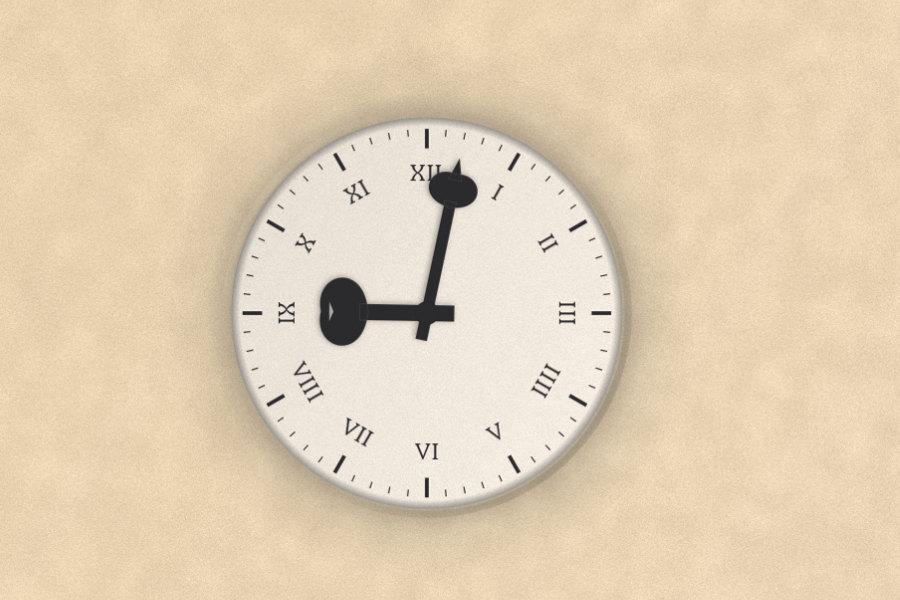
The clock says {"hour": 9, "minute": 2}
